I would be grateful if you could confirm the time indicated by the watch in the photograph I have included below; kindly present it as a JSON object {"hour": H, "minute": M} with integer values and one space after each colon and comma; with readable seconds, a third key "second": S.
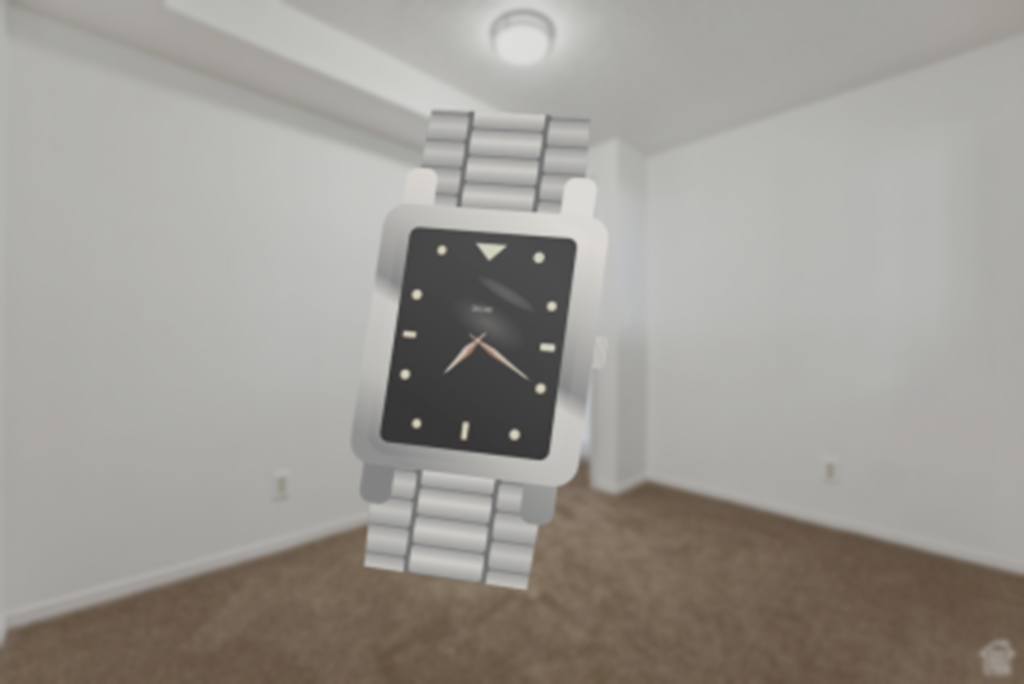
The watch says {"hour": 7, "minute": 20}
